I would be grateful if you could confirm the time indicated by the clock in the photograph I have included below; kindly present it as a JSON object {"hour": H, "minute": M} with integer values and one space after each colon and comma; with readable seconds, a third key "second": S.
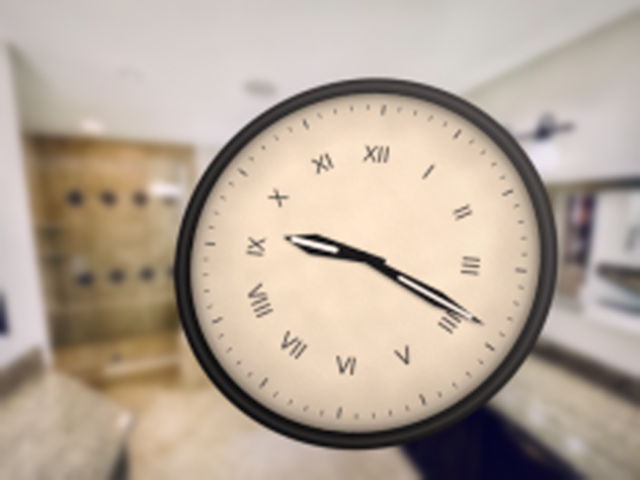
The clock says {"hour": 9, "minute": 19}
